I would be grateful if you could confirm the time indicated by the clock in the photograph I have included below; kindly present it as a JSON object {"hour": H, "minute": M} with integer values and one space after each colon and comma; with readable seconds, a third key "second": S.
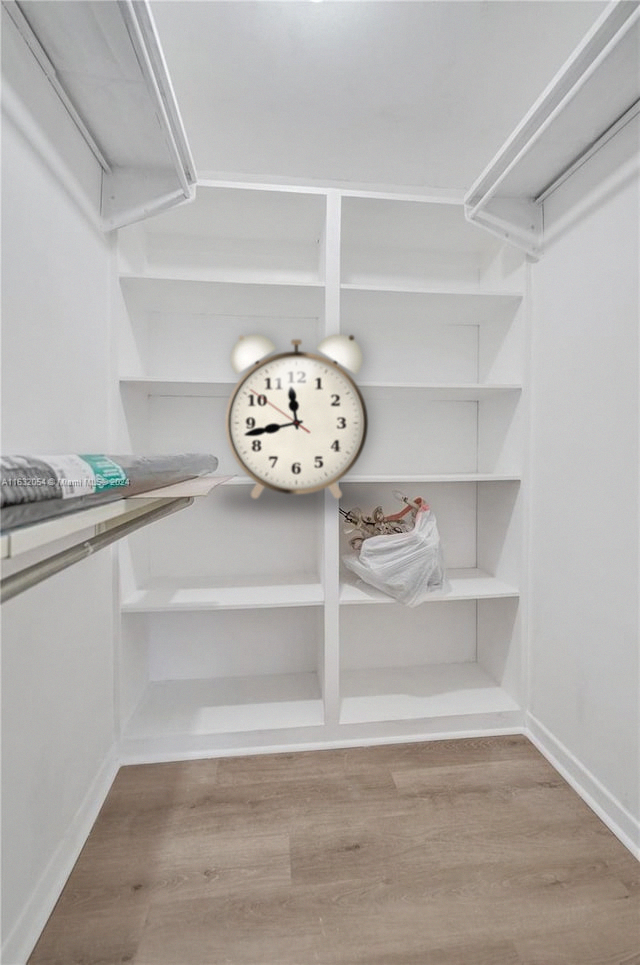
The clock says {"hour": 11, "minute": 42, "second": 51}
